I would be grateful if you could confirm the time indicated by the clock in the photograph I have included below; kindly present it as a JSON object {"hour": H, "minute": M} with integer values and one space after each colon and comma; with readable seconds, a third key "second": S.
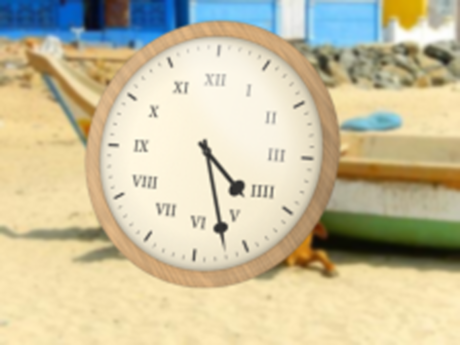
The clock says {"hour": 4, "minute": 27}
